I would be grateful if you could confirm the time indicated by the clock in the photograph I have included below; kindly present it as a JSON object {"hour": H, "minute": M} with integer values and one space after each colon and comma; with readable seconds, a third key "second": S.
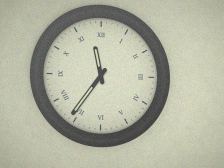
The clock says {"hour": 11, "minute": 36}
